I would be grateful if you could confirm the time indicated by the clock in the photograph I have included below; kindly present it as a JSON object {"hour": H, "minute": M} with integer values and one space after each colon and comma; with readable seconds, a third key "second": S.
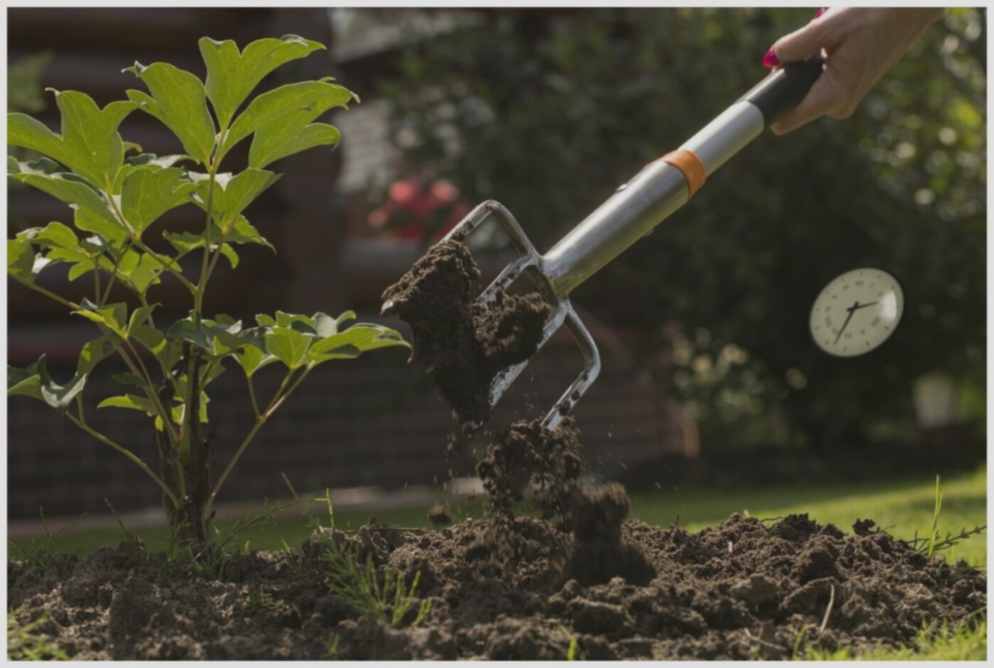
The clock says {"hour": 2, "minute": 33}
